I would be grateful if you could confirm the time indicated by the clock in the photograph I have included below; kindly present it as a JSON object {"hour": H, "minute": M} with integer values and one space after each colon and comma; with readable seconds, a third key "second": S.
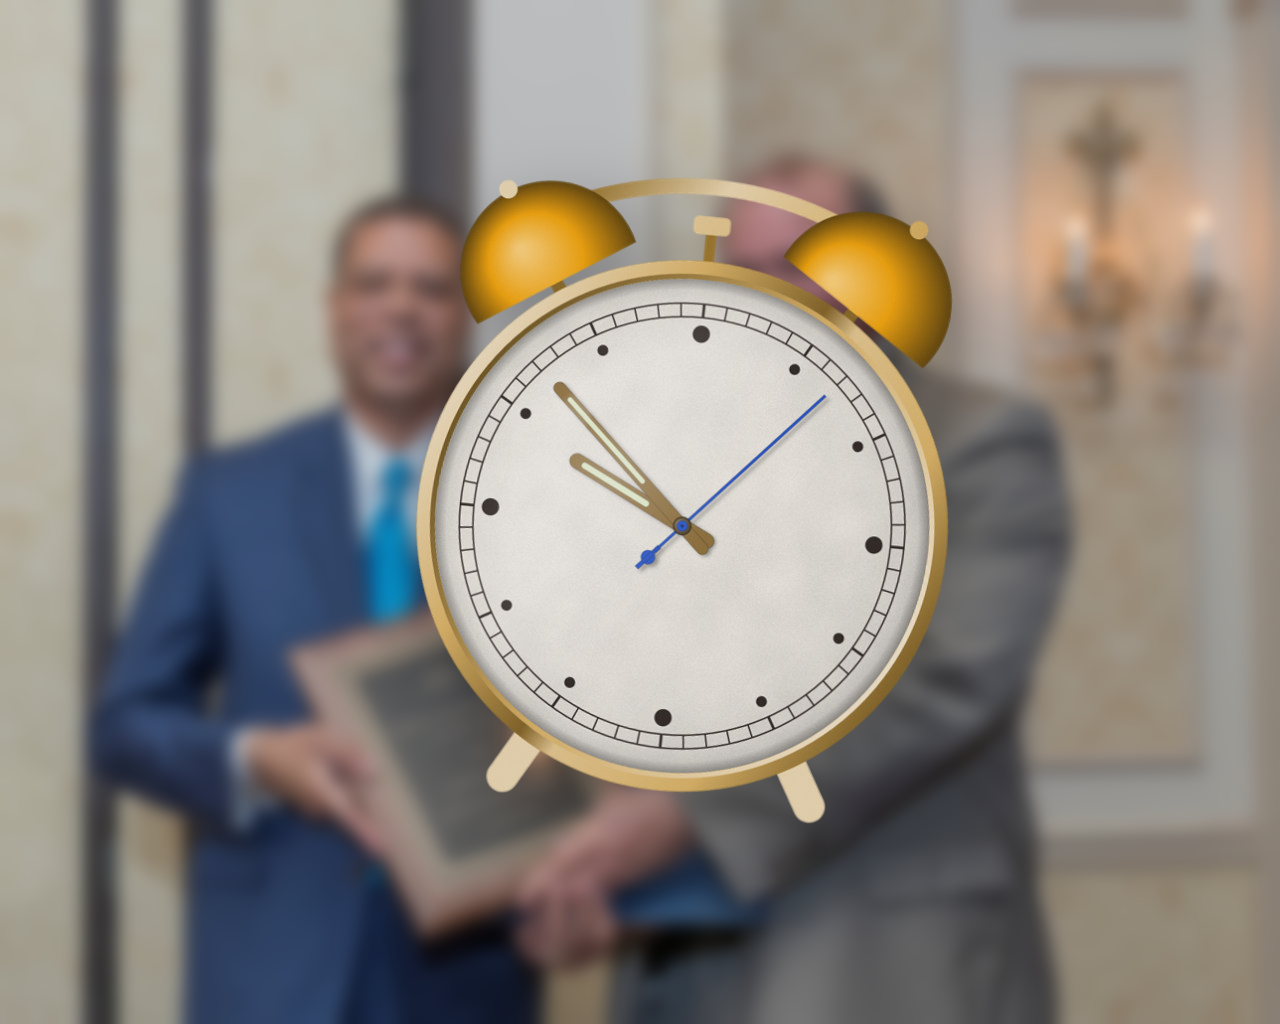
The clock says {"hour": 9, "minute": 52, "second": 7}
